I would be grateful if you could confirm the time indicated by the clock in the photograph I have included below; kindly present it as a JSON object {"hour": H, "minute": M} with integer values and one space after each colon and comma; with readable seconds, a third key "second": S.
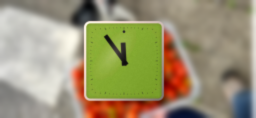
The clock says {"hour": 11, "minute": 54}
